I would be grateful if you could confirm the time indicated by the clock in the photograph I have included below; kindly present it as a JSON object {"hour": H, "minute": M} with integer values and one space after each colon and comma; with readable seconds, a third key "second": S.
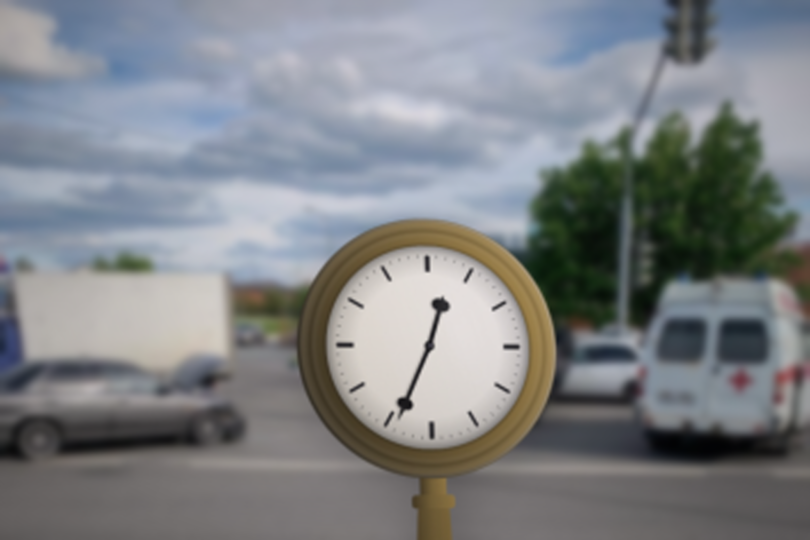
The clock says {"hour": 12, "minute": 34}
